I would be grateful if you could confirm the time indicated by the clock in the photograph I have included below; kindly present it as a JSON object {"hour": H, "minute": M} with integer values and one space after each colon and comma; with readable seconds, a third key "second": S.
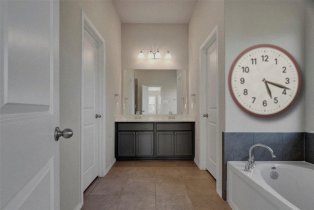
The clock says {"hour": 5, "minute": 18}
